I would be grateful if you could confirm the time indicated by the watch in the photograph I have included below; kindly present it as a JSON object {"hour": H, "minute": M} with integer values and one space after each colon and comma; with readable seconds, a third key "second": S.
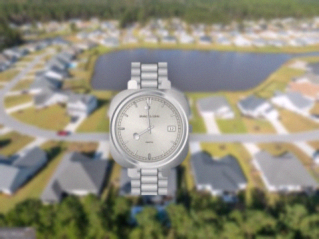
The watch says {"hour": 7, "minute": 59}
